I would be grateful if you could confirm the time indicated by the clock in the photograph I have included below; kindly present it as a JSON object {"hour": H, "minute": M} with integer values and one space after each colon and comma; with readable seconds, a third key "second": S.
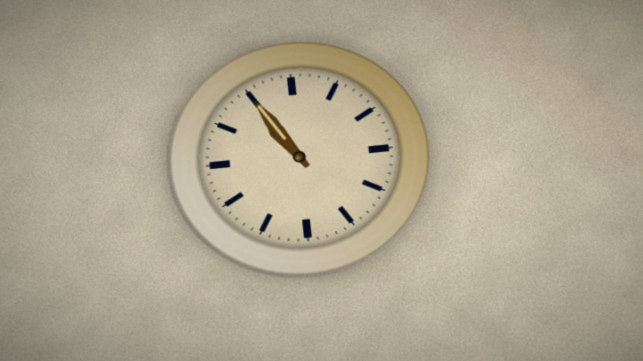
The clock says {"hour": 10, "minute": 55}
